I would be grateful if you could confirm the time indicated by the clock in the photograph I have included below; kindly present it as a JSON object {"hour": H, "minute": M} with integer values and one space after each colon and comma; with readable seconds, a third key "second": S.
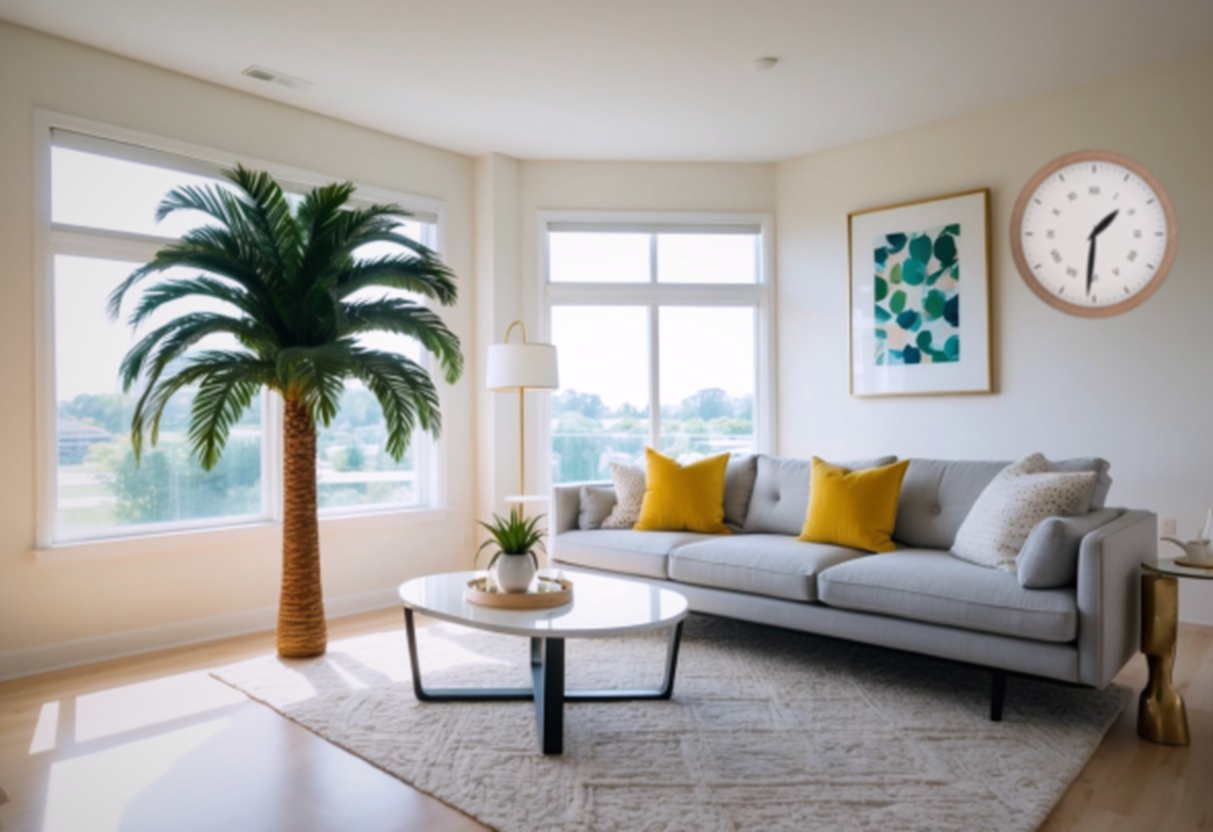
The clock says {"hour": 1, "minute": 31}
